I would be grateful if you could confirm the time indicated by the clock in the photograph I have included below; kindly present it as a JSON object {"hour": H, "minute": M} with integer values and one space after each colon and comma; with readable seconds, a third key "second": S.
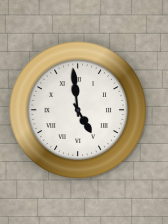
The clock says {"hour": 4, "minute": 59}
